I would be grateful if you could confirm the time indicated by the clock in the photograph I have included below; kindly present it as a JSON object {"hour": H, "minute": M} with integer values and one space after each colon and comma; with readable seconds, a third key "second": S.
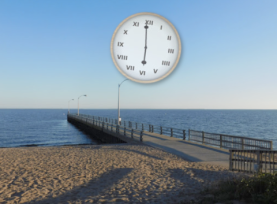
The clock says {"hour": 5, "minute": 59}
